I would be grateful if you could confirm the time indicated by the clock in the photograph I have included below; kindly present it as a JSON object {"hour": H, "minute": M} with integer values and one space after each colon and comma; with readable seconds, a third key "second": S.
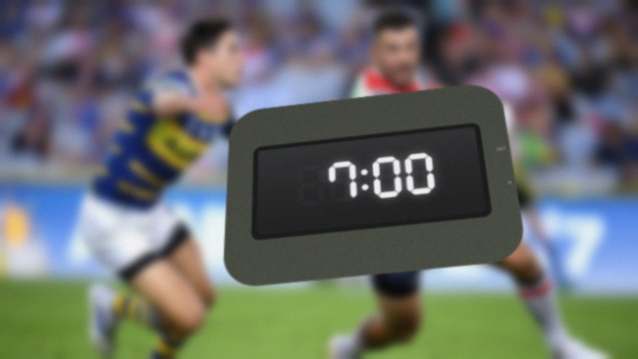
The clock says {"hour": 7, "minute": 0}
